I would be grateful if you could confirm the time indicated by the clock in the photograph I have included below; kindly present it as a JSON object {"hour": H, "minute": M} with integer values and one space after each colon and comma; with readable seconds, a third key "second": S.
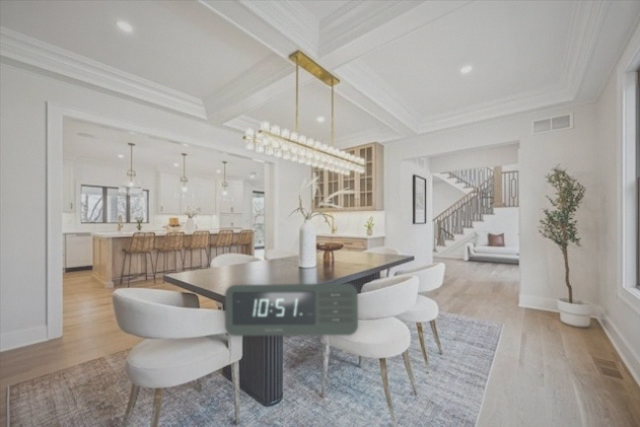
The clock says {"hour": 10, "minute": 51}
